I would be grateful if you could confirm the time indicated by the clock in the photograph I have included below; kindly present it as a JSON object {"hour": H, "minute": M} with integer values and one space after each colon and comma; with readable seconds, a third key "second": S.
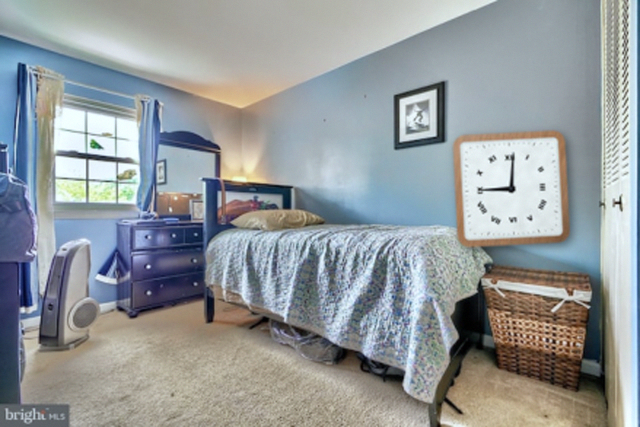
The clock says {"hour": 9, "minute": 1}
